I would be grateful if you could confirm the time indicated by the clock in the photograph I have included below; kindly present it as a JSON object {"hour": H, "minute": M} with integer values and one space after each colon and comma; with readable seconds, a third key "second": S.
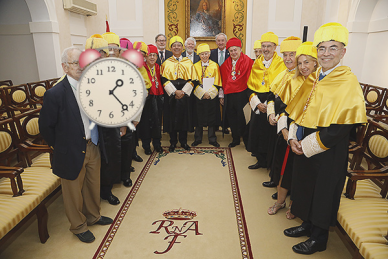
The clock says {"hour": 1, "minute": 23}
